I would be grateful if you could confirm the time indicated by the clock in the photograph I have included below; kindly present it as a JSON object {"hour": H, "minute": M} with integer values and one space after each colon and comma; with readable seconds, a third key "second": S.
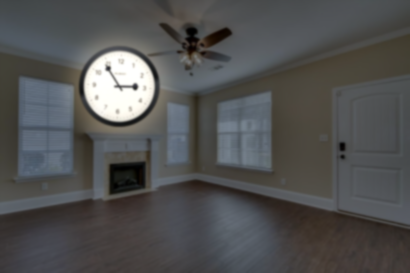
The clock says {"hour": 2, "minute": 54}
